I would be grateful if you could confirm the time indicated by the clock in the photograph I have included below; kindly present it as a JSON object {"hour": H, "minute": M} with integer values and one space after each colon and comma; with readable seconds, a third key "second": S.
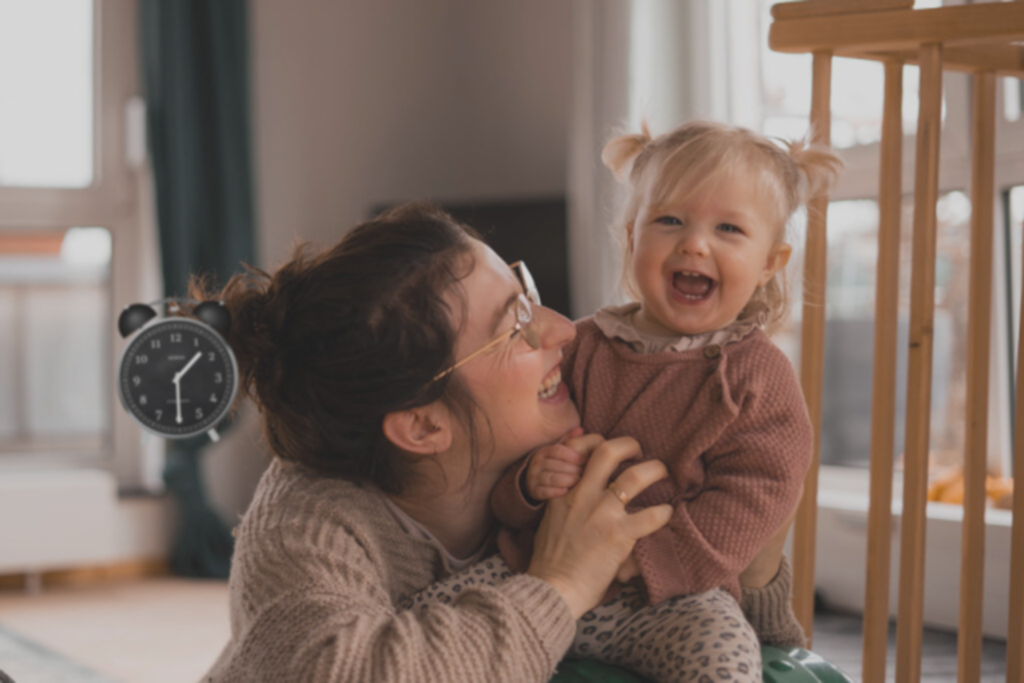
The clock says {"hour": 1, "minute": 30}
